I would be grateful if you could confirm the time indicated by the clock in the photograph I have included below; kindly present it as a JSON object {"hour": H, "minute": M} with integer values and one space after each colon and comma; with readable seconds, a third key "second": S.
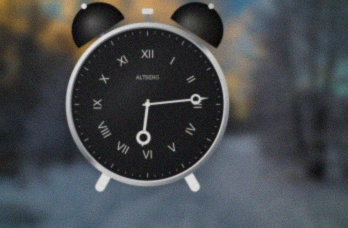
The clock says {"hour": 6, "minute": 14}
